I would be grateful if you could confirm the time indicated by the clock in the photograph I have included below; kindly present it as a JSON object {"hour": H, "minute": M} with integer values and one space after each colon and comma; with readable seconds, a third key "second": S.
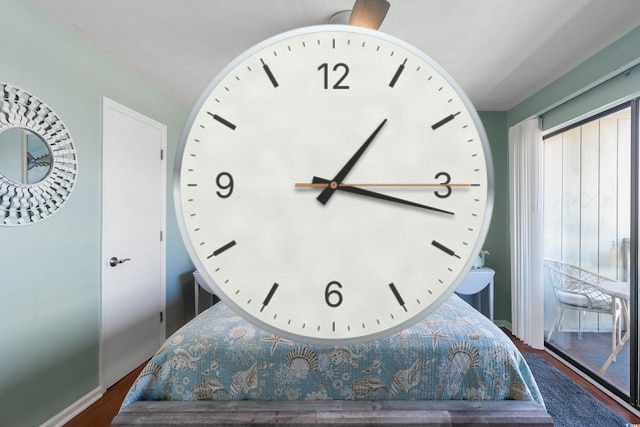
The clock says {"hour": 1, "minute": 17, "second": 15}
